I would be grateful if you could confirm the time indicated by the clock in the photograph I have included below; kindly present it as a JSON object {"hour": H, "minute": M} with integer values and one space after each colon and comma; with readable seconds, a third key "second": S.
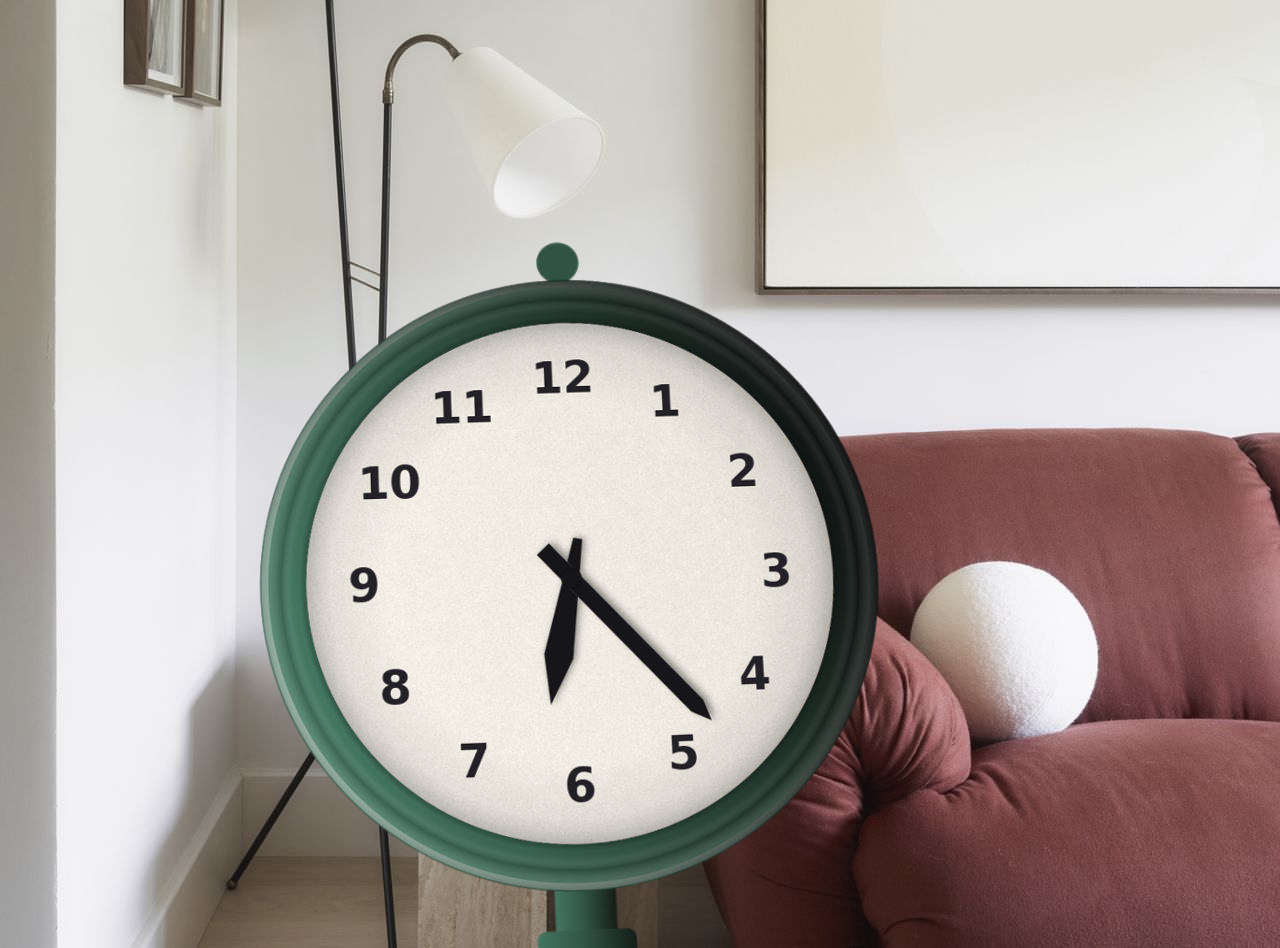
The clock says {"hour": 6, "minute": 23}
